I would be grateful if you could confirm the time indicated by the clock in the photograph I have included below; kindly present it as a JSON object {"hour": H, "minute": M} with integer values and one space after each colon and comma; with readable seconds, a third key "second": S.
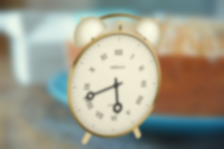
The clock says {"hour": 5, "minute": 42}
